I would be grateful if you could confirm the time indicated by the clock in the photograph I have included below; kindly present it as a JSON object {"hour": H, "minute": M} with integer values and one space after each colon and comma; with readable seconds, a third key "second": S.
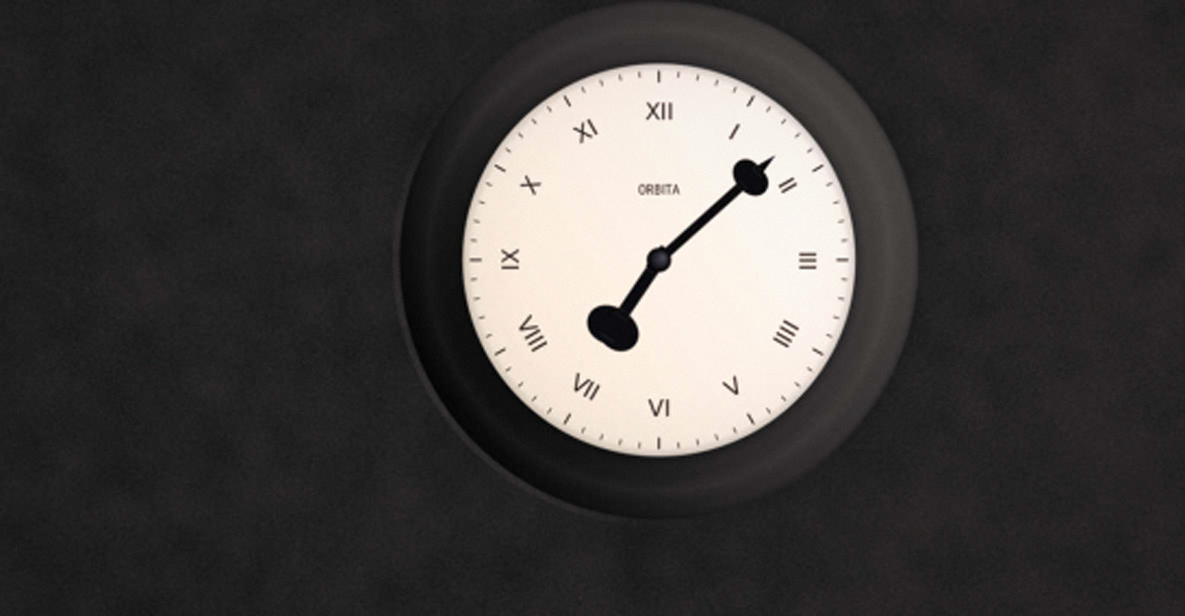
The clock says {"hour": 7, "minute": 8}
